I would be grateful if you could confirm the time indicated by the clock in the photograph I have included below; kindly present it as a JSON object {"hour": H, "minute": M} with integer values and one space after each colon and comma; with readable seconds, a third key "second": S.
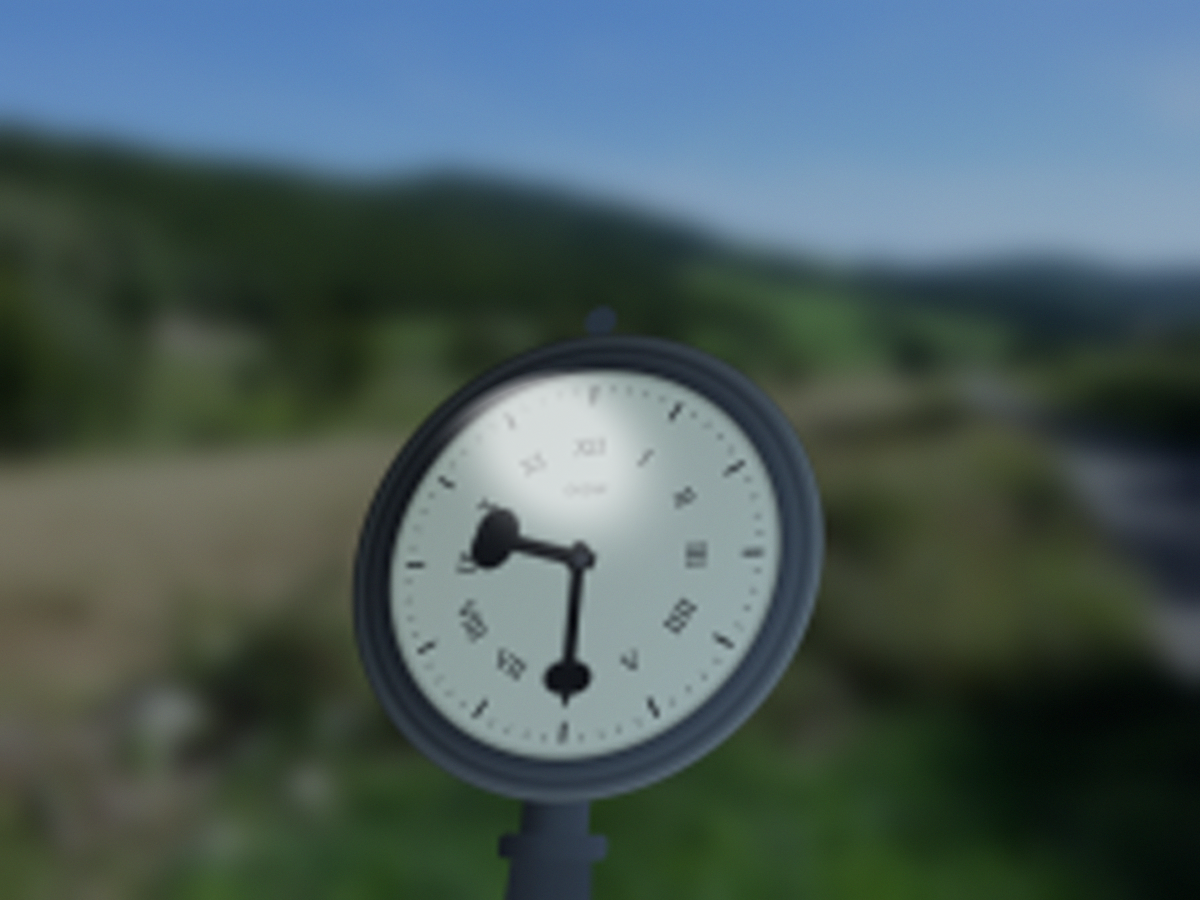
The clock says {"hour": 9, "minute": 30}
